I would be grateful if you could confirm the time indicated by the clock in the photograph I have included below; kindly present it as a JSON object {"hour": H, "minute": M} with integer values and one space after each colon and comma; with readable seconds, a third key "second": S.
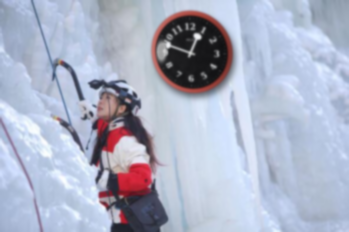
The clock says {"hour": 12, "minute": 48}
